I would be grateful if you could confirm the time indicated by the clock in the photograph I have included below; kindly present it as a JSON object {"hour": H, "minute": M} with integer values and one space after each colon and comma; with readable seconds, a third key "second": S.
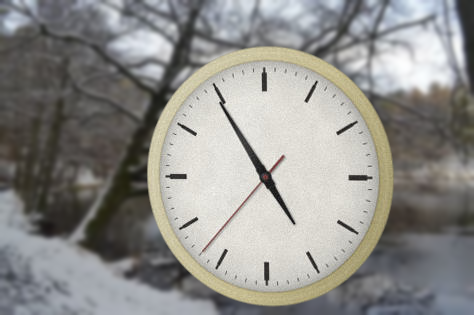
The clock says {"hour": 4, "minute": 54, "second": 37}
